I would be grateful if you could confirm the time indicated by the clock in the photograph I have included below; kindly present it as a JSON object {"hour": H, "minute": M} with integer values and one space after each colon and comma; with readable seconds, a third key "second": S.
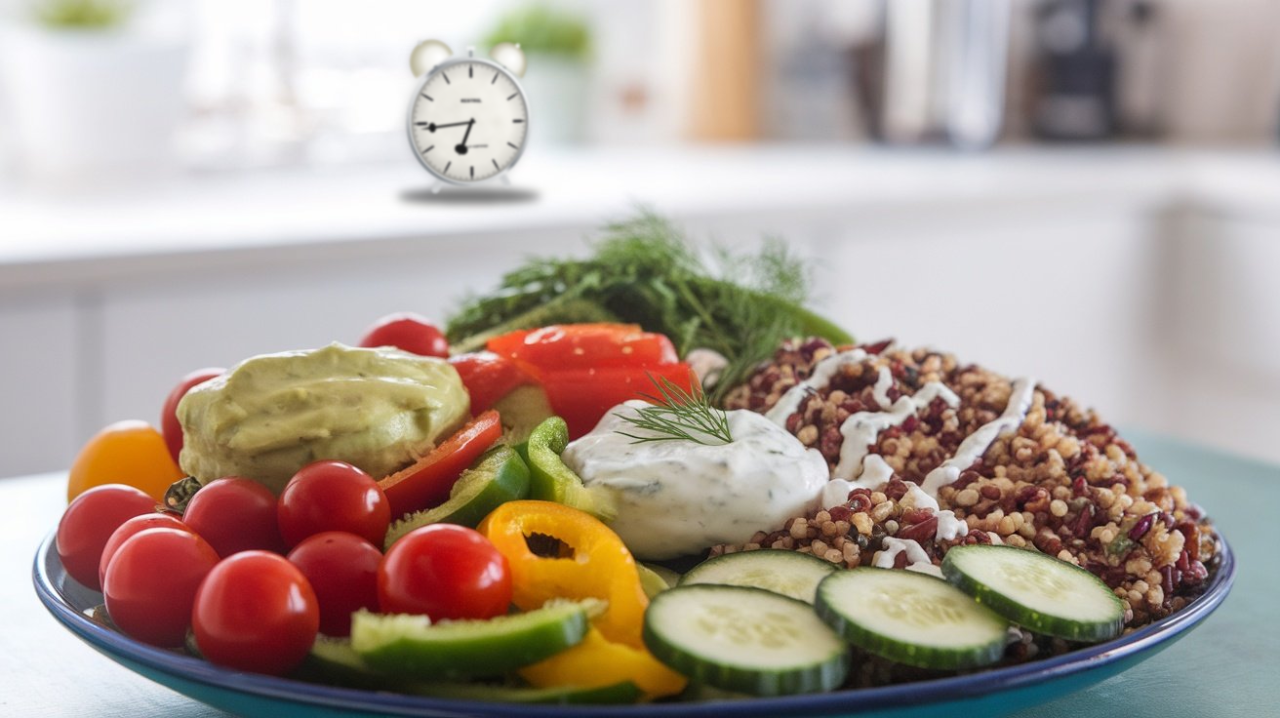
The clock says {"hour": 6, "minute": 44}
